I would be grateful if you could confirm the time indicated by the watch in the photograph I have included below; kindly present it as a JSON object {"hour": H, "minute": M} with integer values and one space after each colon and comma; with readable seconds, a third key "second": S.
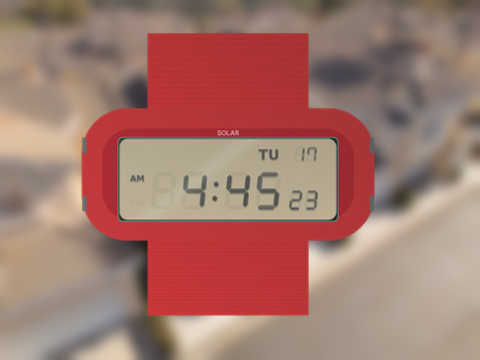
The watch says {"hour": 4, "minute": 45, "second": 23}
